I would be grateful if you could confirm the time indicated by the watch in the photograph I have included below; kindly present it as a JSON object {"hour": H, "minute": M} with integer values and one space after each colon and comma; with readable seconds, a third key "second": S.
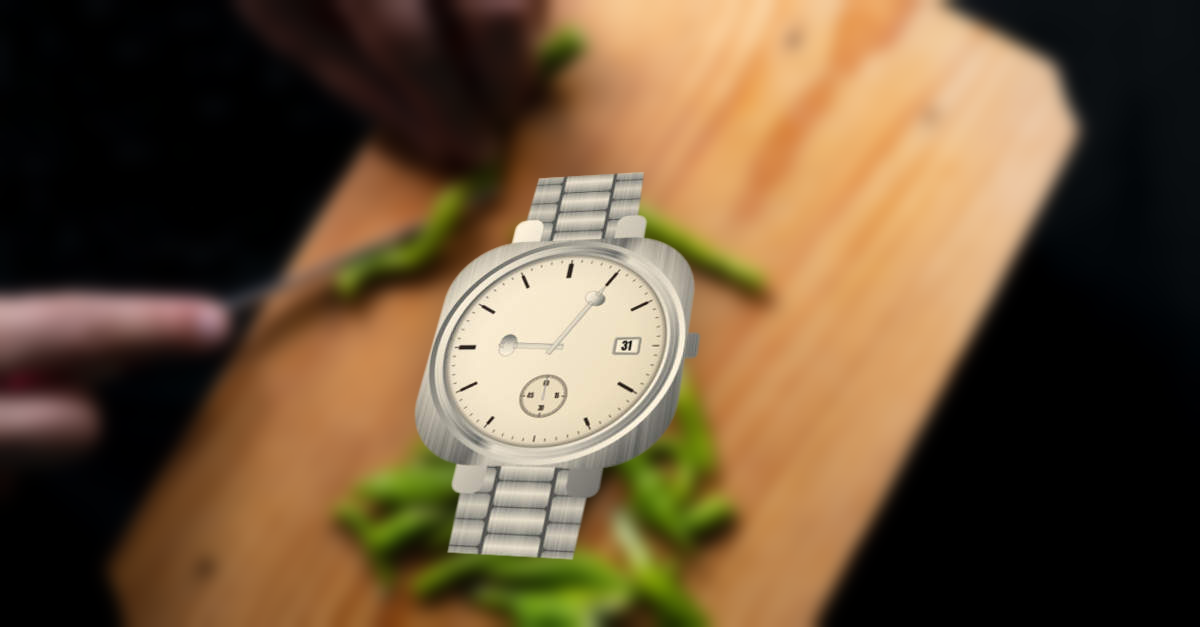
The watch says {"hour": 9, "minute": 5}
